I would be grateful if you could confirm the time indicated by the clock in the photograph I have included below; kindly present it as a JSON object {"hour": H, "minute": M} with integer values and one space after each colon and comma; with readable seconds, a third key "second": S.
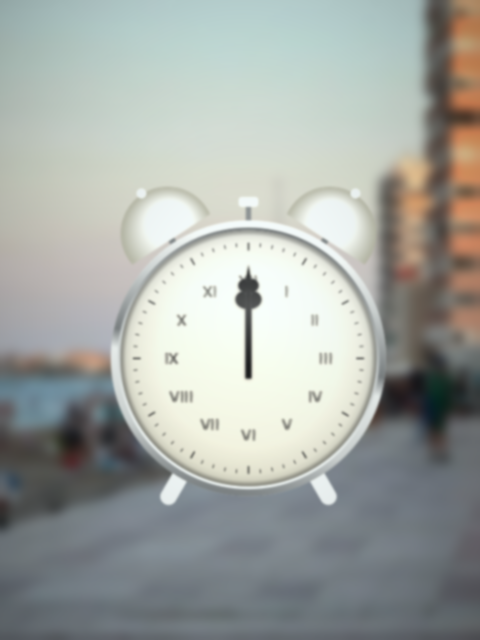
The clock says {"hour": 12, "minute": 0}
